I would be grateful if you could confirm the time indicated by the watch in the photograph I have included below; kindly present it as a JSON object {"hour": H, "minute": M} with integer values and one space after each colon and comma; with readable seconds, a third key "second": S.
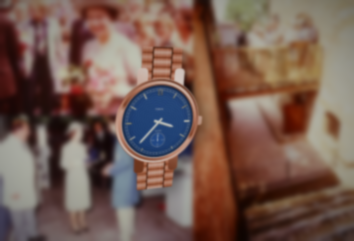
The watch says {"hour": 3, "minute": 37}
